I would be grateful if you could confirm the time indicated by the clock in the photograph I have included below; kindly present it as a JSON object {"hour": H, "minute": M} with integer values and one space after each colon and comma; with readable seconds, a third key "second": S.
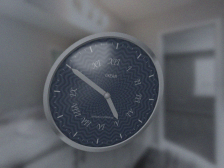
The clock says {"hour": 4, "minute": 50}
